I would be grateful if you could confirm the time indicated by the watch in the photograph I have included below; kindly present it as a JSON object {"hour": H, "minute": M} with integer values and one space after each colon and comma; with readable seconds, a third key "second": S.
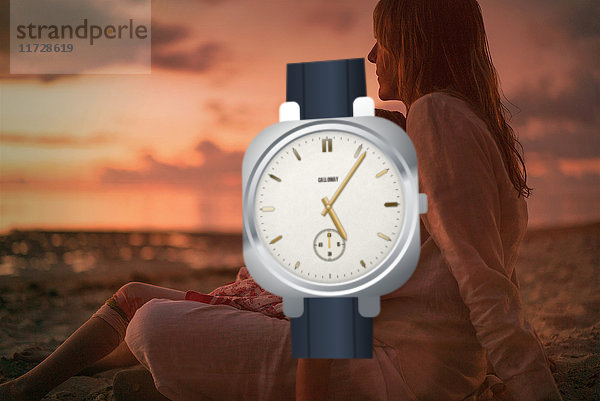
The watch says {"hour": 5, "minute": 6}
